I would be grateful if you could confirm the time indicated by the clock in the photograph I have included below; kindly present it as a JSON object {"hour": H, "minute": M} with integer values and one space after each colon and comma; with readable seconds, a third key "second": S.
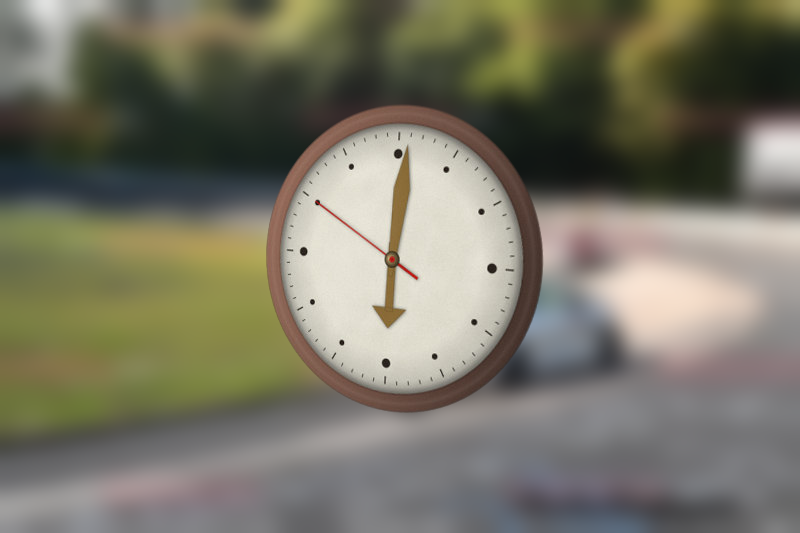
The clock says {"hour": 6, "minute": 0, "second": 50}
